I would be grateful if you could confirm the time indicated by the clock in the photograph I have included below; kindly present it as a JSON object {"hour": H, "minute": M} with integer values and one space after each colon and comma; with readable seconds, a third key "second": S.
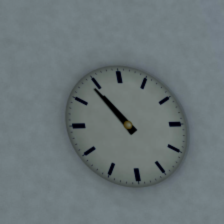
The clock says {"hour": 10, "minute": 54}
